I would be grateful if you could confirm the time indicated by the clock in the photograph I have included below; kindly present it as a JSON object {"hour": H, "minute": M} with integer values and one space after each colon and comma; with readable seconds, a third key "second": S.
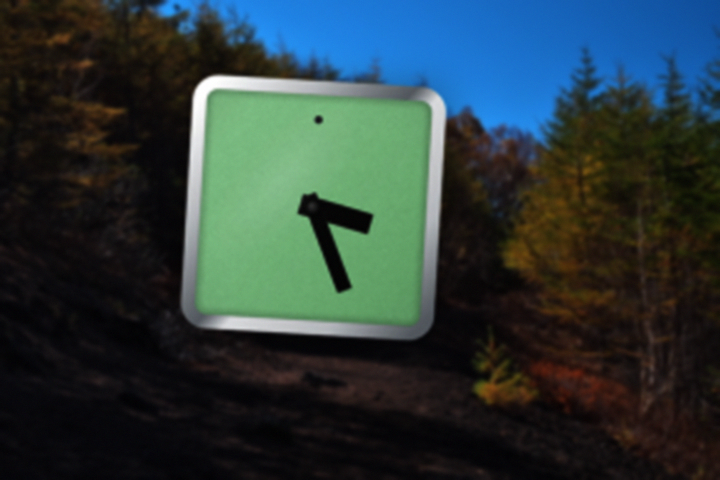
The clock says {"hour": 3, "minute": 26}
